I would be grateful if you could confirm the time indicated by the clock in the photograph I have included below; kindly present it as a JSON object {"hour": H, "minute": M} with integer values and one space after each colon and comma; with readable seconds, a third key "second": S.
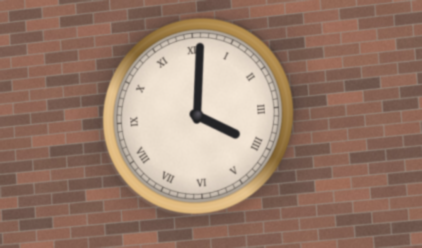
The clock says {"hour": 4, "minute": 1}
